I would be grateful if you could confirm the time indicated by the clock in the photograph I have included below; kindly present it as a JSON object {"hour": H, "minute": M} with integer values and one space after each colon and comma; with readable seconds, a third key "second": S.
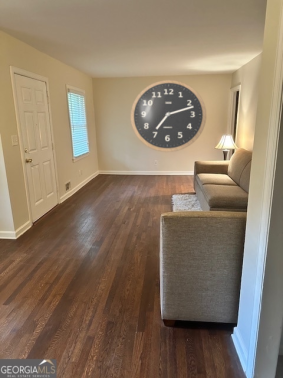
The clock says {"hour": 7, "minute": 12}
